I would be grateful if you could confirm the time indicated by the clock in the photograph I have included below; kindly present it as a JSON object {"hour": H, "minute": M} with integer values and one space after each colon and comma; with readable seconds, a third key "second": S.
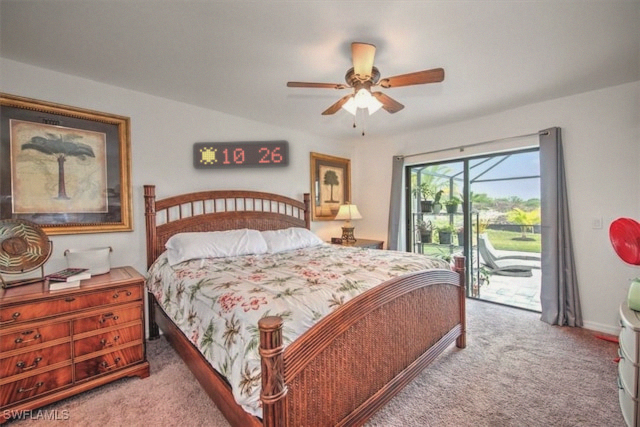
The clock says {"hour": 10, "minute": 26}
